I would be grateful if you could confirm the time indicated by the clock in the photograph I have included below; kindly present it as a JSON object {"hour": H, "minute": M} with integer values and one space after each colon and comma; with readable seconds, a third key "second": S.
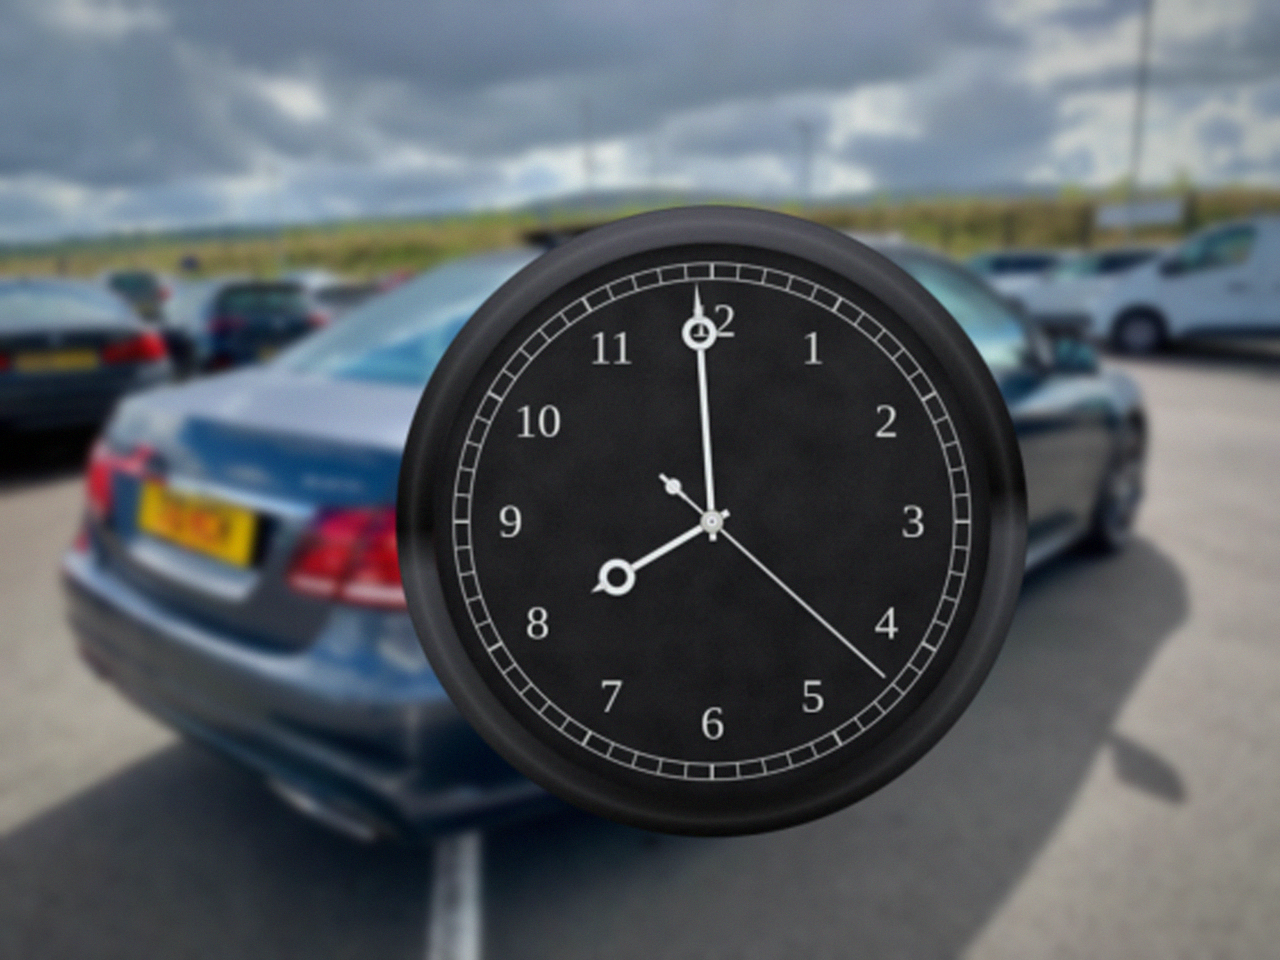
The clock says {"hour": 7, "minute": 59, "second": 22}
